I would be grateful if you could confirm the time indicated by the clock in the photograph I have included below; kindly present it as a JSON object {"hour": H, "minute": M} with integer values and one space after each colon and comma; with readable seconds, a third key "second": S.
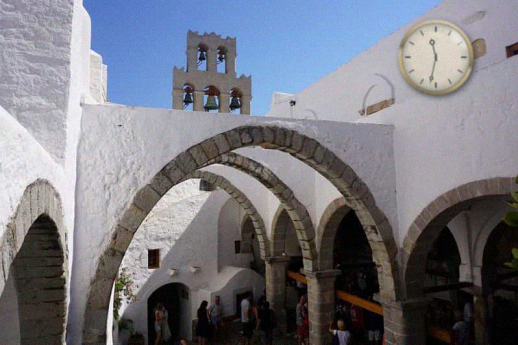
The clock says {"hour": 11, "minute": 32}
